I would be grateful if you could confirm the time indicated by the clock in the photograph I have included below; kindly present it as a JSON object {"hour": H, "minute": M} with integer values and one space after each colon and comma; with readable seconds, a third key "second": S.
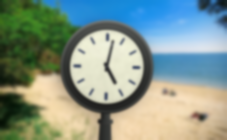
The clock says {"hour": 5, "minute": 2}
